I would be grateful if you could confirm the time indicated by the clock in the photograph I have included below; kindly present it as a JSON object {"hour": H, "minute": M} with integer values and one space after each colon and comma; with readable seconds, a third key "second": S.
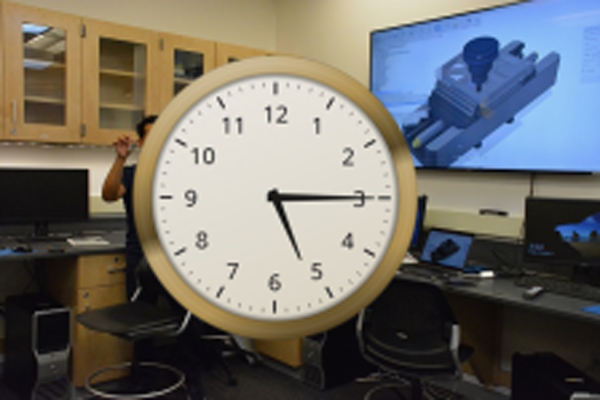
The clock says {"hour": 5, "minute": 15}
